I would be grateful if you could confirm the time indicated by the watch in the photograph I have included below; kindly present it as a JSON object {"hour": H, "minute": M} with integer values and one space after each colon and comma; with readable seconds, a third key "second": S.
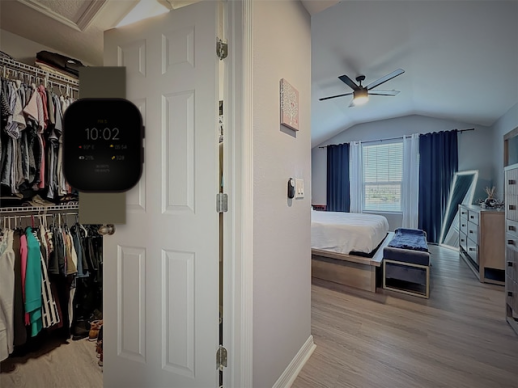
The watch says {"hour": 10, "minute": 2}
